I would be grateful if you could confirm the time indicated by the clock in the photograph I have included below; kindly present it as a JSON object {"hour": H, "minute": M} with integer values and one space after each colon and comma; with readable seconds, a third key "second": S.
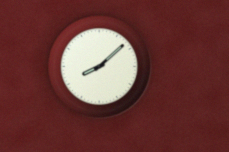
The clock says {"hour": 8, "minute": 8}
